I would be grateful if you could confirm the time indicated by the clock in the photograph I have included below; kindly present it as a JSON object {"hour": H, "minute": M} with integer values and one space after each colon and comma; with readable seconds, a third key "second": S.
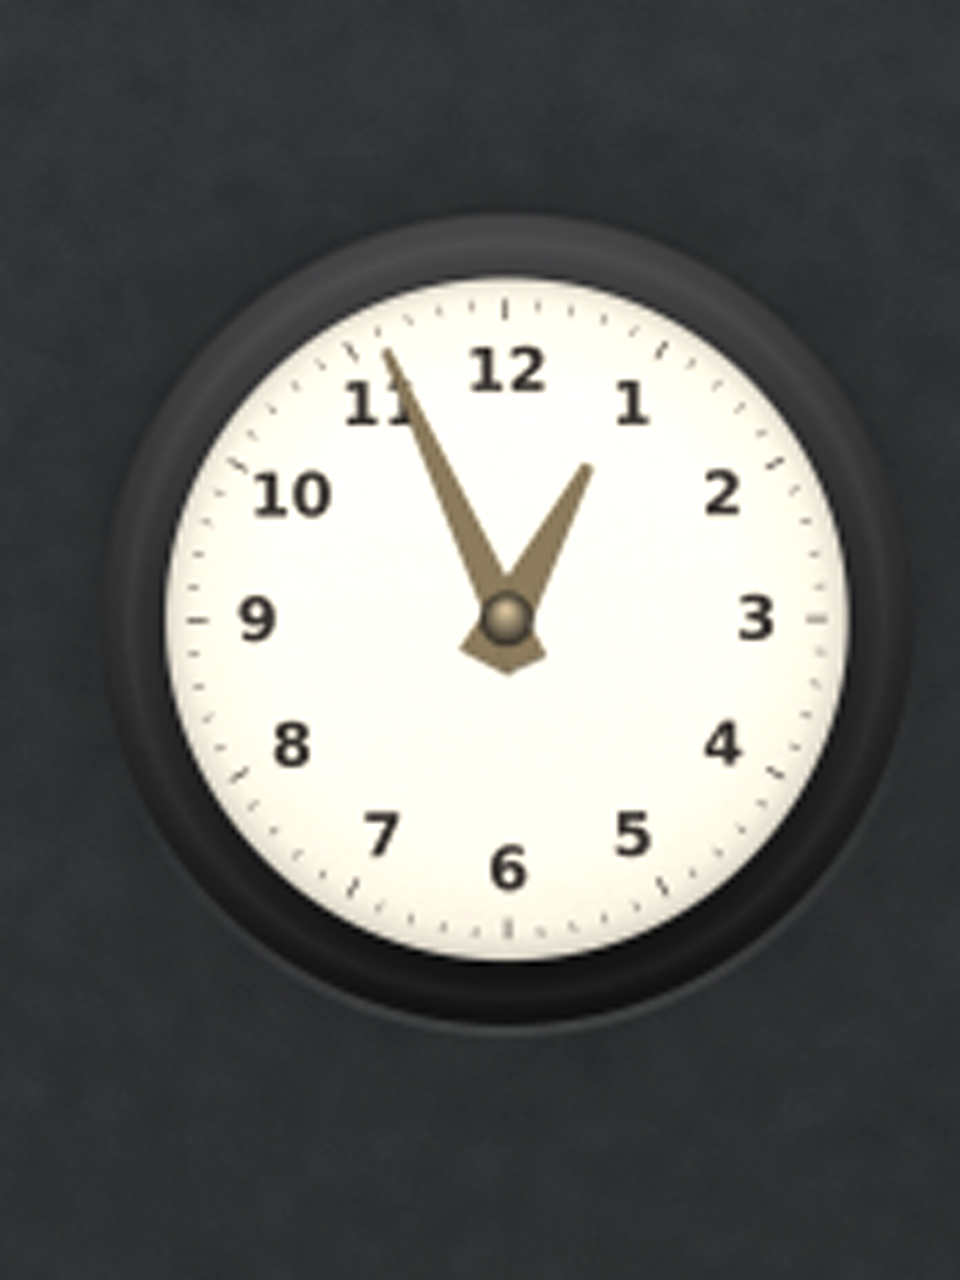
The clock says {"hour": 12, "minute": 56}
